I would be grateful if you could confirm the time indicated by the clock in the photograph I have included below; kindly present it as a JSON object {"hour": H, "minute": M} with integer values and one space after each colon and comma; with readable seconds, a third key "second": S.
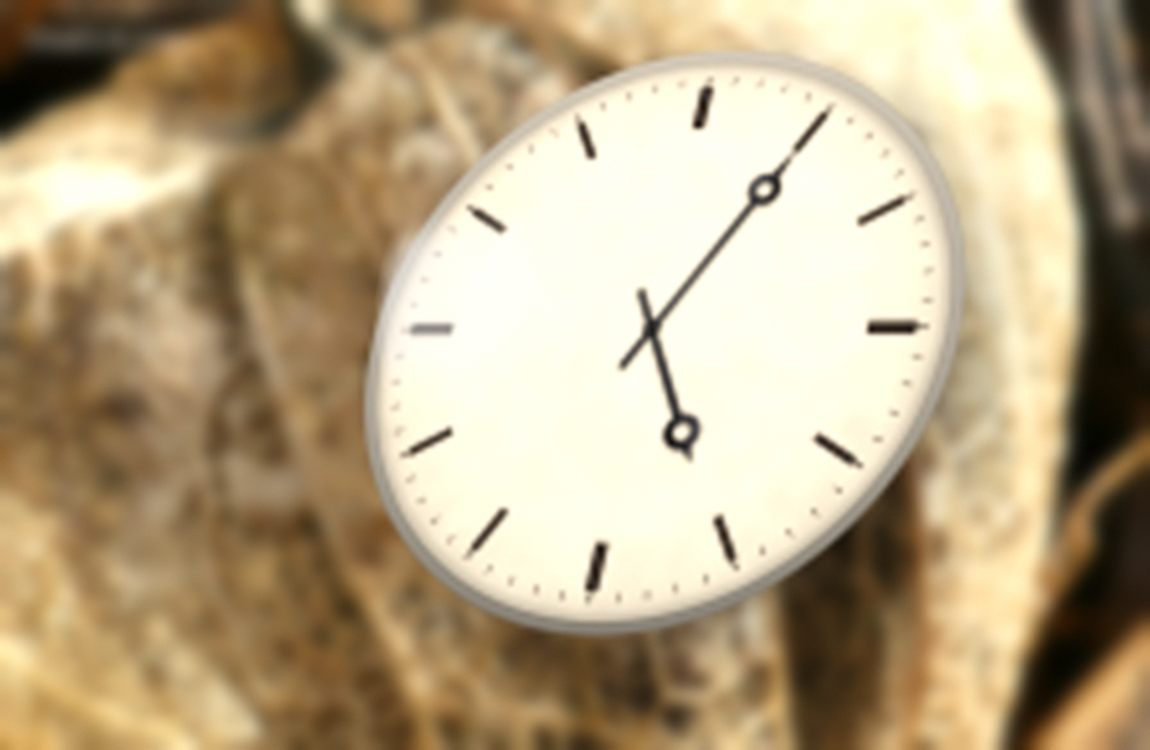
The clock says {"hour": 5, "minute": 5}
